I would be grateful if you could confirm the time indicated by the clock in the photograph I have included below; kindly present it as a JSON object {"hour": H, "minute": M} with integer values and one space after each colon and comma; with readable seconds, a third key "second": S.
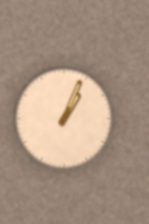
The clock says {"hour": 1, "minute": 4}
